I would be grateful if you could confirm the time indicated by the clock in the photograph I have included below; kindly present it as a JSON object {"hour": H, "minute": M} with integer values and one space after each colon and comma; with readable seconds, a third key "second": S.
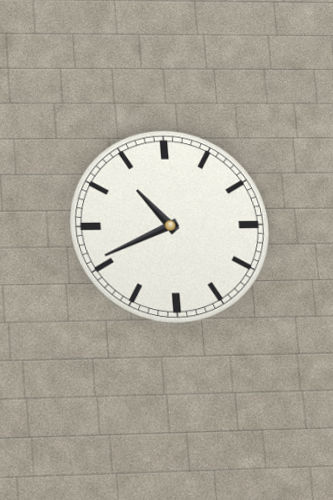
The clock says {"hour": 10, "minute": 41}
